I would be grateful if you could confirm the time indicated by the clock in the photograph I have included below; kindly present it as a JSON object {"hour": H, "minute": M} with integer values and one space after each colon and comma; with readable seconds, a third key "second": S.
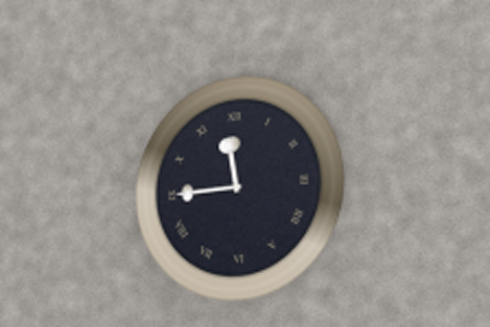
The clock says {"hour": 11, "minute": 45}
